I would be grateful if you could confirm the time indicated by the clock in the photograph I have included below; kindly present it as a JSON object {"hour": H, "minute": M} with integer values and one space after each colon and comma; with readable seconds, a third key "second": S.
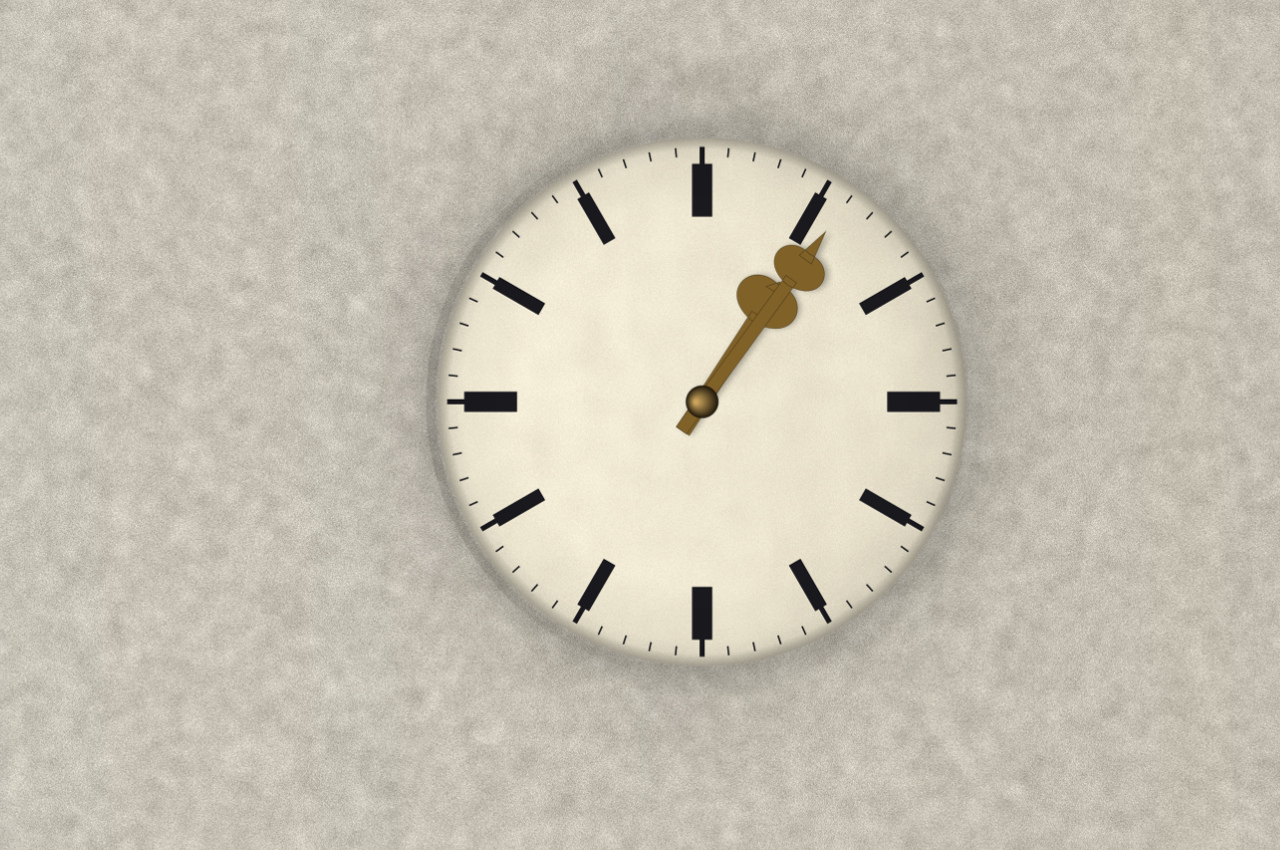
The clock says {"hour": 1, "minute": 6}
